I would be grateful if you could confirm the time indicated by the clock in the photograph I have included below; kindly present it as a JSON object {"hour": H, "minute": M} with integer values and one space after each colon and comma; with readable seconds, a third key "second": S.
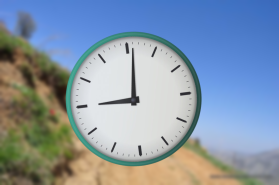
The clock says {"hour": 9, "minute": 1}
